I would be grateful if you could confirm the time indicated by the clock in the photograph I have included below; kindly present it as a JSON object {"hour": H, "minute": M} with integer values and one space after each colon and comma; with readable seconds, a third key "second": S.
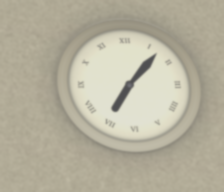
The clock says {"hour": 7, "minute": 7}
